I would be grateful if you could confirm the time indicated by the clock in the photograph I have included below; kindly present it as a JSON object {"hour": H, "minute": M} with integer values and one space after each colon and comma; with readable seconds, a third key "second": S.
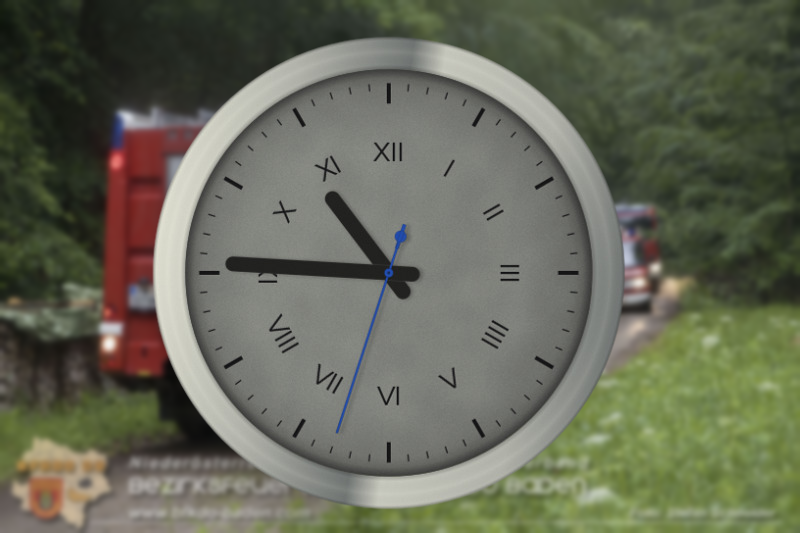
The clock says {"hour": 10, "minute": 45, "second": 33}
